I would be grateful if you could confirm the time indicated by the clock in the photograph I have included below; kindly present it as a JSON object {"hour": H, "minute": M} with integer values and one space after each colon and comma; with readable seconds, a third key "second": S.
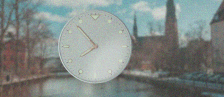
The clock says {"hour": 7, "minute": 53}
